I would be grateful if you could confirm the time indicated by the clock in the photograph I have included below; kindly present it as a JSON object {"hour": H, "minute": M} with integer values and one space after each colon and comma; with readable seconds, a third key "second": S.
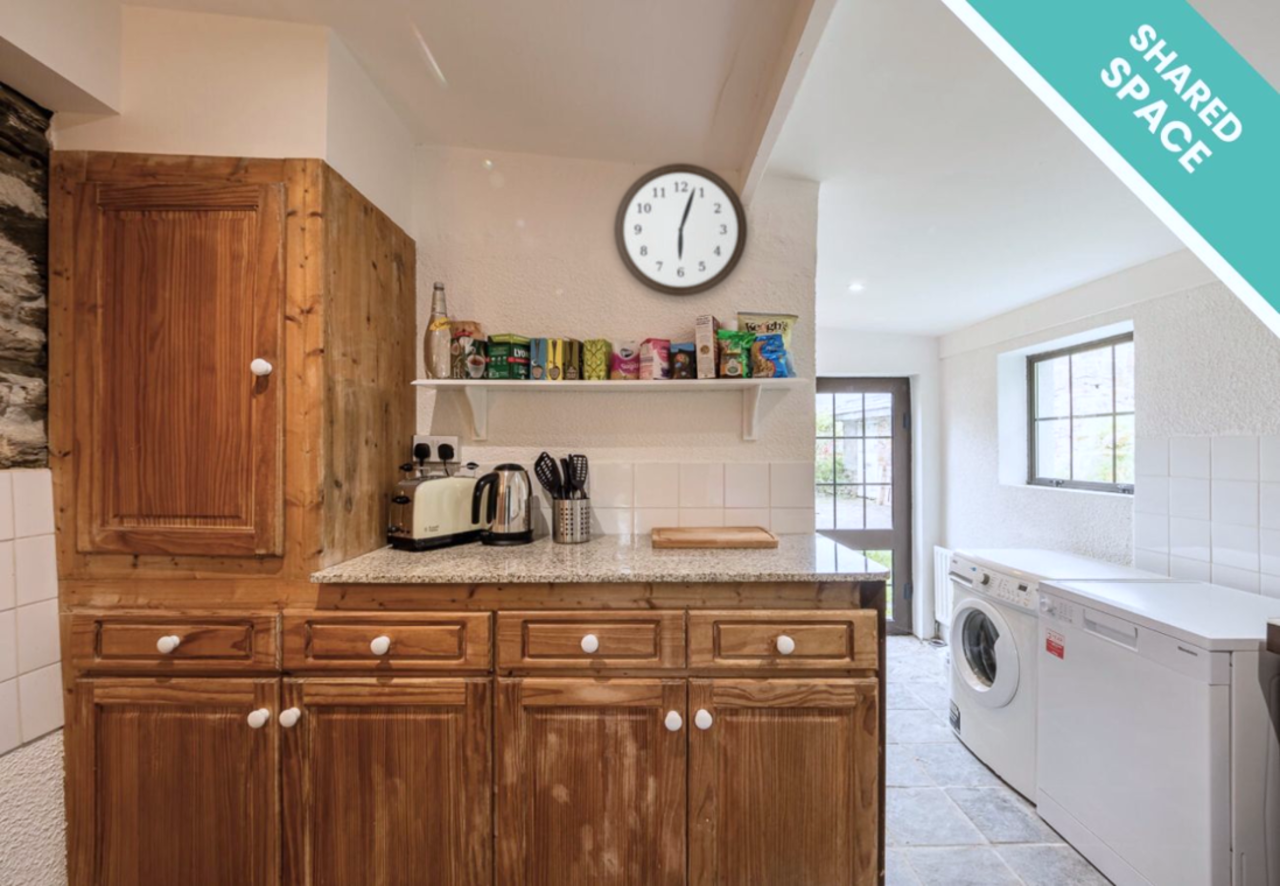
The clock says {"hour": 6, "minute": 3}
